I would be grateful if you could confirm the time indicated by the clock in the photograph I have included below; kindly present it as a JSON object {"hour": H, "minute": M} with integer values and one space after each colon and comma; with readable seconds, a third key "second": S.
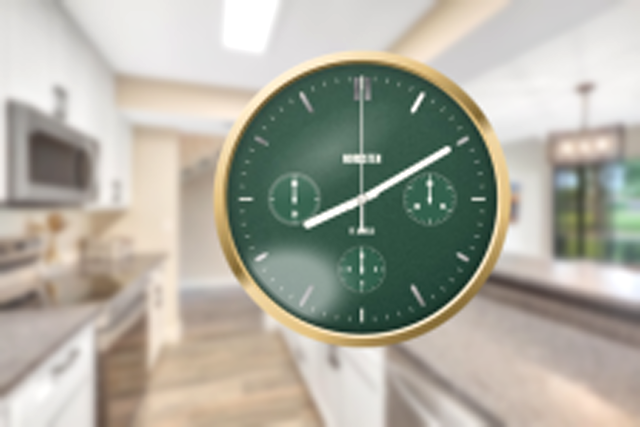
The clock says {"hour": 8, "minute": 10}
